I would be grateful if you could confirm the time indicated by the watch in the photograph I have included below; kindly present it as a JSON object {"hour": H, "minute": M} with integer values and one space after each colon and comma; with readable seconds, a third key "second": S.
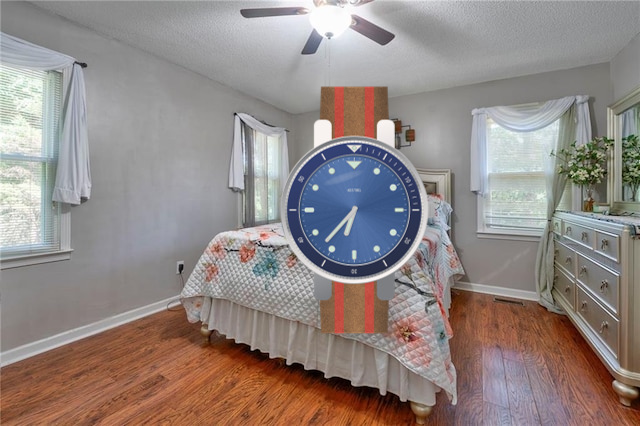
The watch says {"hour": 6, "minute": 37}
